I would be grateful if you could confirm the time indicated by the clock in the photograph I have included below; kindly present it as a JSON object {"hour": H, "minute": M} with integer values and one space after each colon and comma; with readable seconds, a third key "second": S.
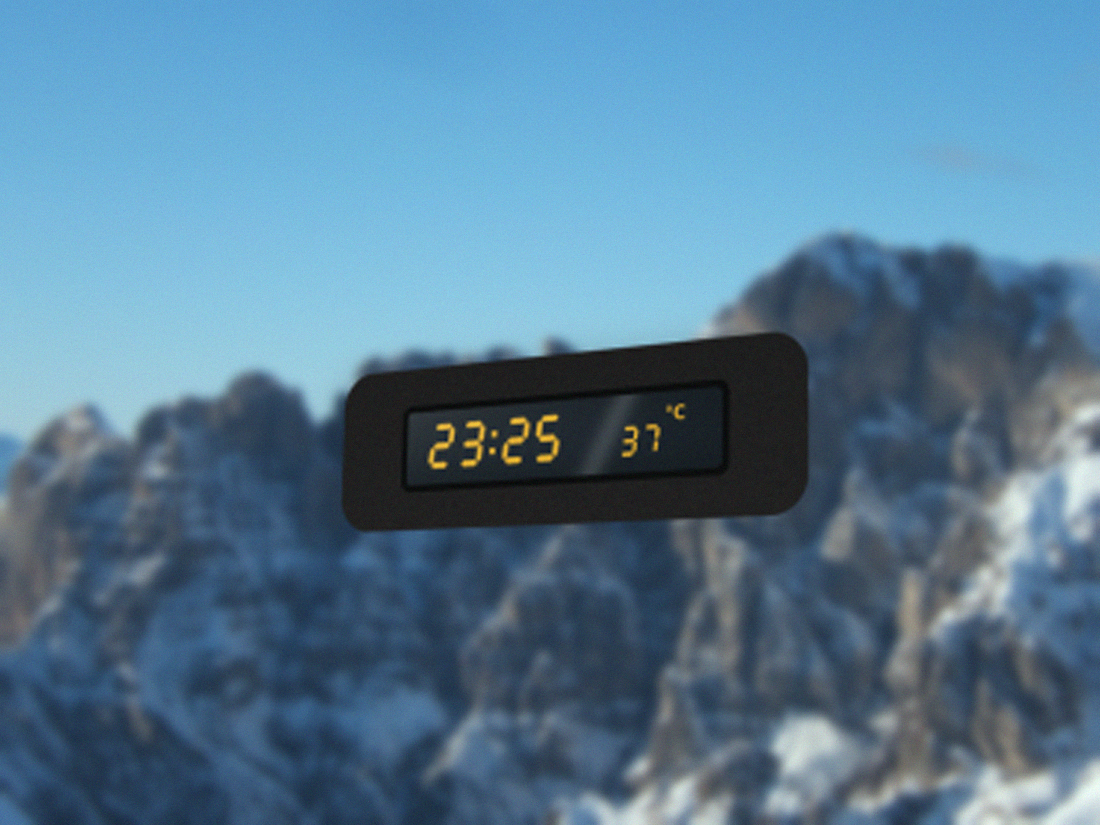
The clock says {"hour": 23, "minute": 25}
